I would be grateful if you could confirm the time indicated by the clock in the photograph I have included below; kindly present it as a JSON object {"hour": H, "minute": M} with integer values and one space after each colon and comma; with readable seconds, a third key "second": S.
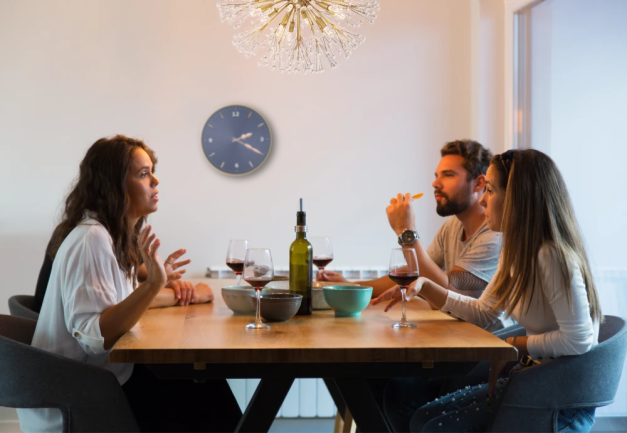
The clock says {"hour": 2, "minute": 20}
